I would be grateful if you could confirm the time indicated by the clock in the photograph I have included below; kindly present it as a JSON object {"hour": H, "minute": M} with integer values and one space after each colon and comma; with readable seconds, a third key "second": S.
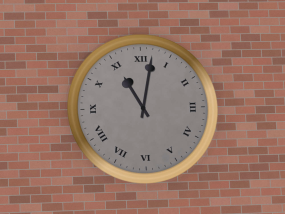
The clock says {"hour": 11, "minute": 2}
